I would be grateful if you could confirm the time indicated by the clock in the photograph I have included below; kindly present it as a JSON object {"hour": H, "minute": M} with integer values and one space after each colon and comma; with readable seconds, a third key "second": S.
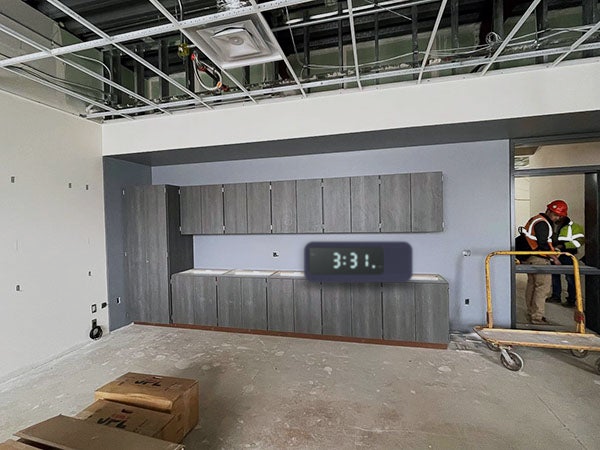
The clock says {"hour": 3, "minute": 31}
